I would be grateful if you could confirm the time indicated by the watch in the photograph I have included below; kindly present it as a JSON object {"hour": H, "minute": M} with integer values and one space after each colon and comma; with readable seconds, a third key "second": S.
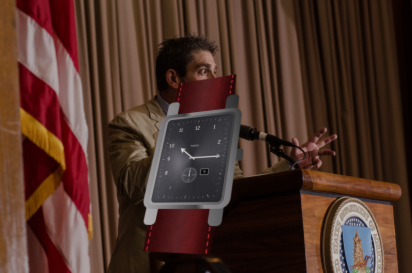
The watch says {"hour": 10, "minute": 15}
